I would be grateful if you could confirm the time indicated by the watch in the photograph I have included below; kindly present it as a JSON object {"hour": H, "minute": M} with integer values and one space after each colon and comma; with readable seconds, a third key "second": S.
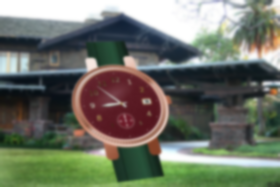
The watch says {"hour": 8, "minute": 53}
